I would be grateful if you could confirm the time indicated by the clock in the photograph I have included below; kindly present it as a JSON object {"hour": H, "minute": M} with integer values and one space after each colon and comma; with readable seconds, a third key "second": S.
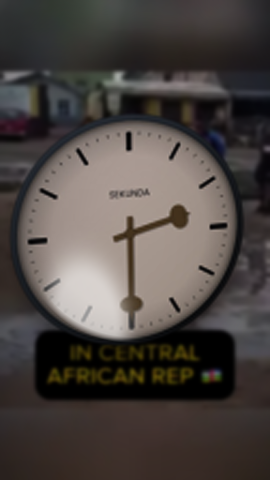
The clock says {"hour": 2, "minute": 30}
